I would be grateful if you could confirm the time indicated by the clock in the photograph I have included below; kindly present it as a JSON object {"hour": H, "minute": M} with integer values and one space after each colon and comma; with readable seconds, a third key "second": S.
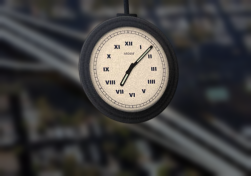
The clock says {"hour": 7, "minute": 8}
